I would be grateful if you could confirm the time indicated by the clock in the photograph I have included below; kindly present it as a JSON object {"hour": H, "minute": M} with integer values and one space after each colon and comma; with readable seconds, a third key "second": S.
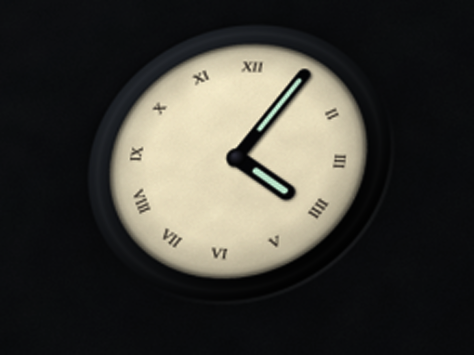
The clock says {"hour": 4, "minute": 5}
